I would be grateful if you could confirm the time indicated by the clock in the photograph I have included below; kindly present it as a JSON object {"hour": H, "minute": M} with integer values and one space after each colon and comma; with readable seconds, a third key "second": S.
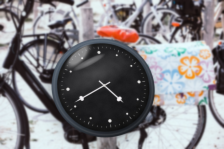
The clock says {"hour": 4, "minute": 41}
